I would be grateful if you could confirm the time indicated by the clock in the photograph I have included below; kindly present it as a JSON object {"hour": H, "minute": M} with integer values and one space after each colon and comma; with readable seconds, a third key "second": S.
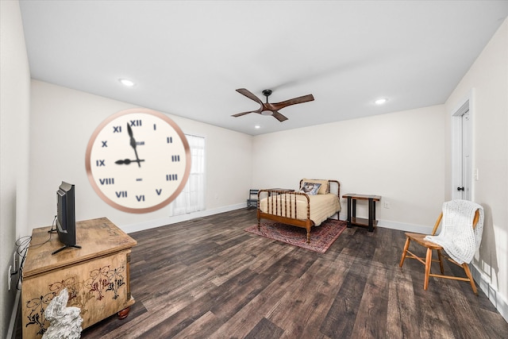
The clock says {"hour": 8, "minute": 58}
